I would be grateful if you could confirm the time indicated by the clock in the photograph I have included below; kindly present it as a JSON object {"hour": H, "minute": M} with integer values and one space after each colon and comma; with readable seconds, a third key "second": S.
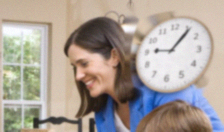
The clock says {"hour": 9, "minute": 6}
